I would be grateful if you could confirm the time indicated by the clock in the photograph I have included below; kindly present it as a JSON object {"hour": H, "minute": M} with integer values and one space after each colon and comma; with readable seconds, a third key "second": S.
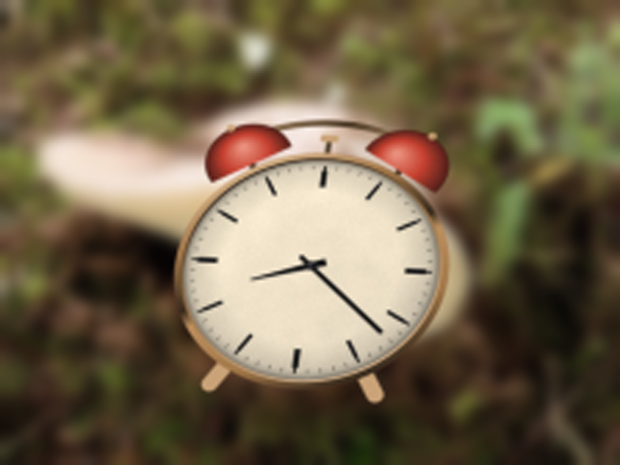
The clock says {"hour": 8, "minute": 22}
